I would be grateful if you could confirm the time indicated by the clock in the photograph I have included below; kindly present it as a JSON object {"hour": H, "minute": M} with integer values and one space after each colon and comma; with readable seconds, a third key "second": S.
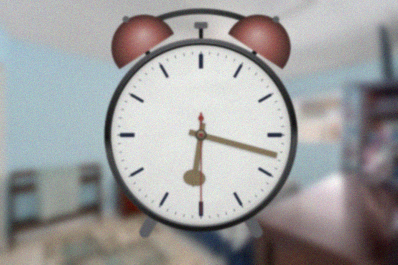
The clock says {"hour": 6, "minute": 17, "second": 30}
